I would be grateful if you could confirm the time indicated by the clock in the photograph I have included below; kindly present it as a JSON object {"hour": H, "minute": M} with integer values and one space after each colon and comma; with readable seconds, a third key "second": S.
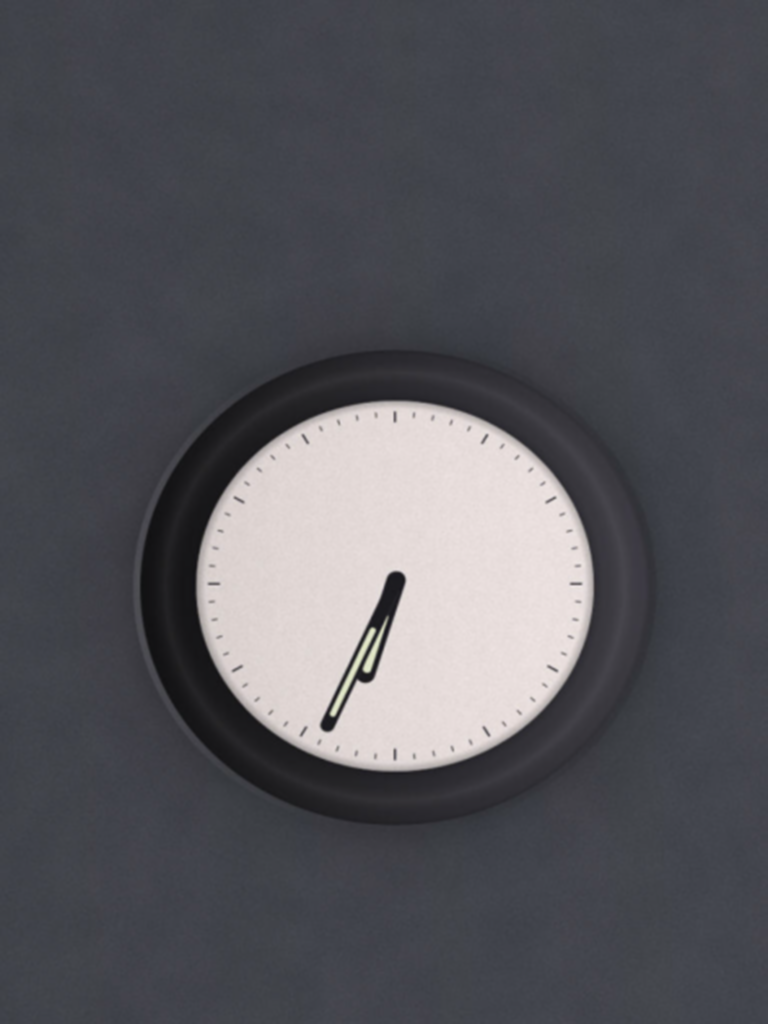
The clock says {"hour": 6, "minute": 34}
